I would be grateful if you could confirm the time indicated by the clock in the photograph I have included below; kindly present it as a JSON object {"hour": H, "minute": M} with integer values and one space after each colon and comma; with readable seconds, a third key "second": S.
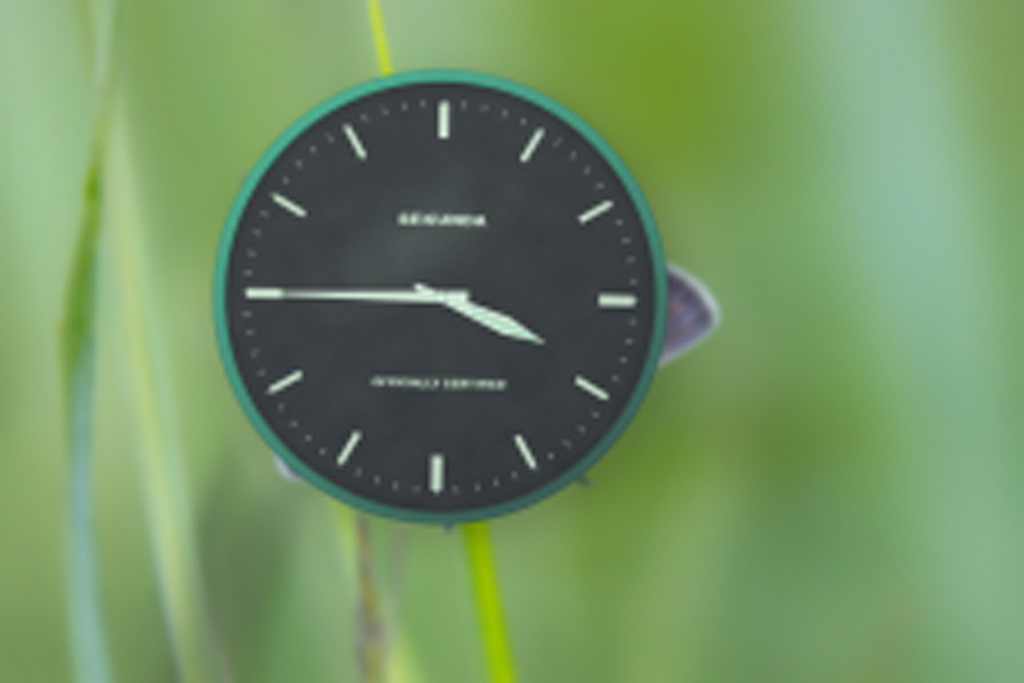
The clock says {"hour": 3, "minute": 45}
